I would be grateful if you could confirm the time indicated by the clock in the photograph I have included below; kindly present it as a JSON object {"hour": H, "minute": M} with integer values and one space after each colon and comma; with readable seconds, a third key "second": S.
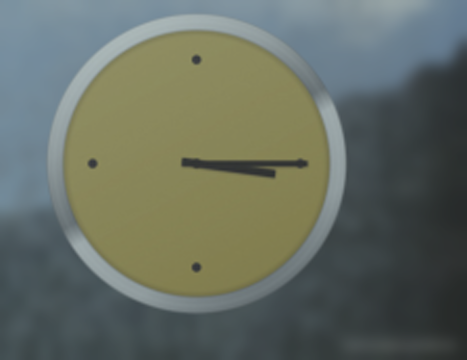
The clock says {"hour": 3, "minute": 15}
